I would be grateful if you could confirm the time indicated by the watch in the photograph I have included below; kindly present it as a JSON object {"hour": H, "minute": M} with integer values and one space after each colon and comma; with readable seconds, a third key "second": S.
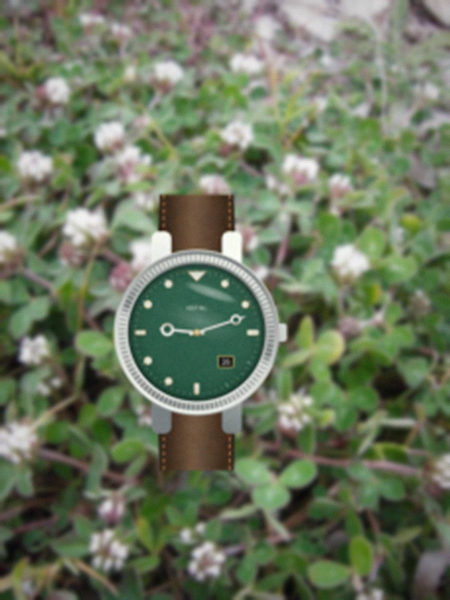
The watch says {"hour": 9, "minute": 12}
